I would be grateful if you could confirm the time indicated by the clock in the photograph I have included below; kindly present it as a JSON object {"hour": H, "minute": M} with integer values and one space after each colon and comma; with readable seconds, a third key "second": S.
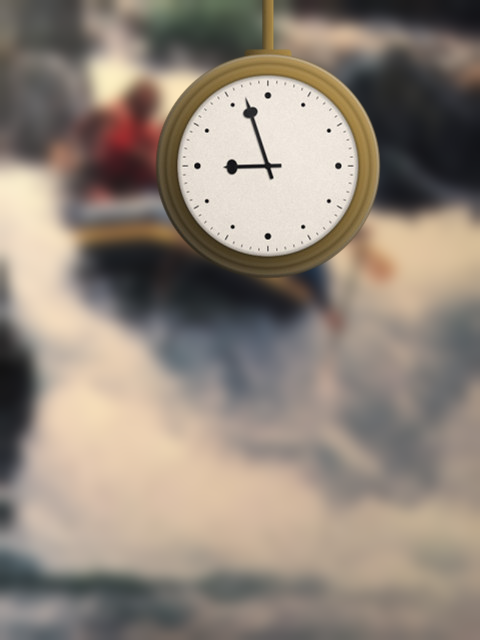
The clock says {"hour": 8, "minute": 57}
